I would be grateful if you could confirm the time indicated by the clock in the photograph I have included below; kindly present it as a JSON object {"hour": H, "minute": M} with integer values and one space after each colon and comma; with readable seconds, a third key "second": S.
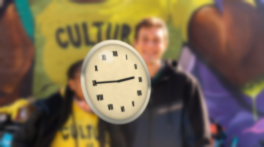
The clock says {"hour": 2, "minute": 45}
